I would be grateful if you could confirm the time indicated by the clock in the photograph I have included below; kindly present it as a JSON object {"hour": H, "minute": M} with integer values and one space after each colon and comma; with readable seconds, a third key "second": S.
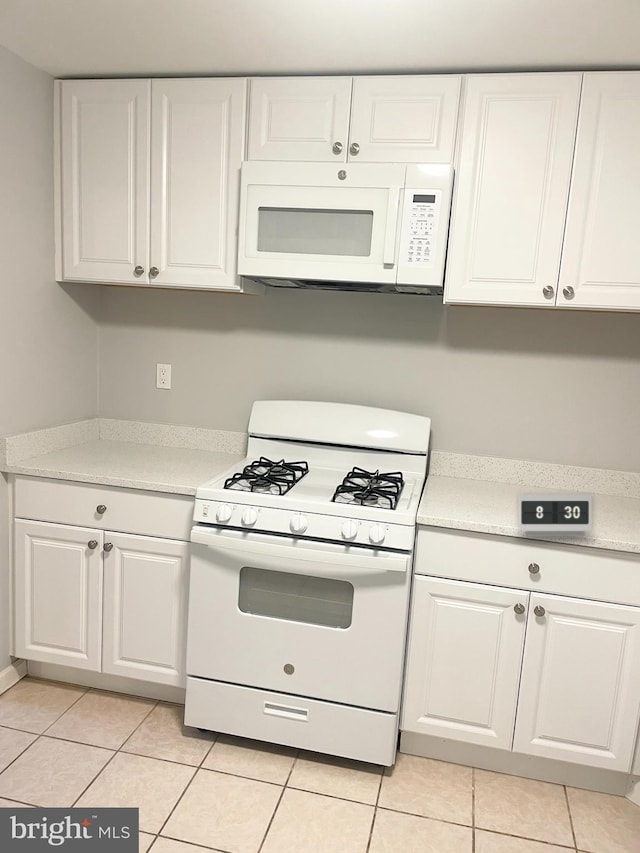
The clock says {"hour": 8, "minute": 30}
